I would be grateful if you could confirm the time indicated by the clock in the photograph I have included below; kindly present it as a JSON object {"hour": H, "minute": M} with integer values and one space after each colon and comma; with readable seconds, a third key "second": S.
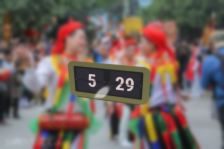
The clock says {"hour": 5, "minute": 29}
